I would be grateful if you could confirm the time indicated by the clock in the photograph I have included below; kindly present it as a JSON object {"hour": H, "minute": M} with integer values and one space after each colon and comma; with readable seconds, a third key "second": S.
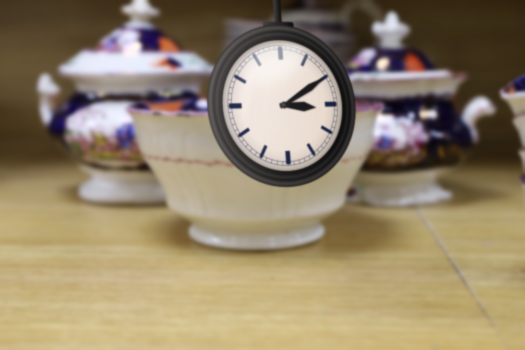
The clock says {"hour": 3, "minute": 10}
